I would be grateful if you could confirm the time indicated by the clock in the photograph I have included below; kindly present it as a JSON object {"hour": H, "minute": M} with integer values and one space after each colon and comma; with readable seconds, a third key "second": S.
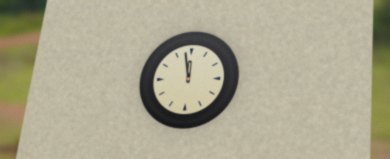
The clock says {"hour": 11, "minute": 58}
